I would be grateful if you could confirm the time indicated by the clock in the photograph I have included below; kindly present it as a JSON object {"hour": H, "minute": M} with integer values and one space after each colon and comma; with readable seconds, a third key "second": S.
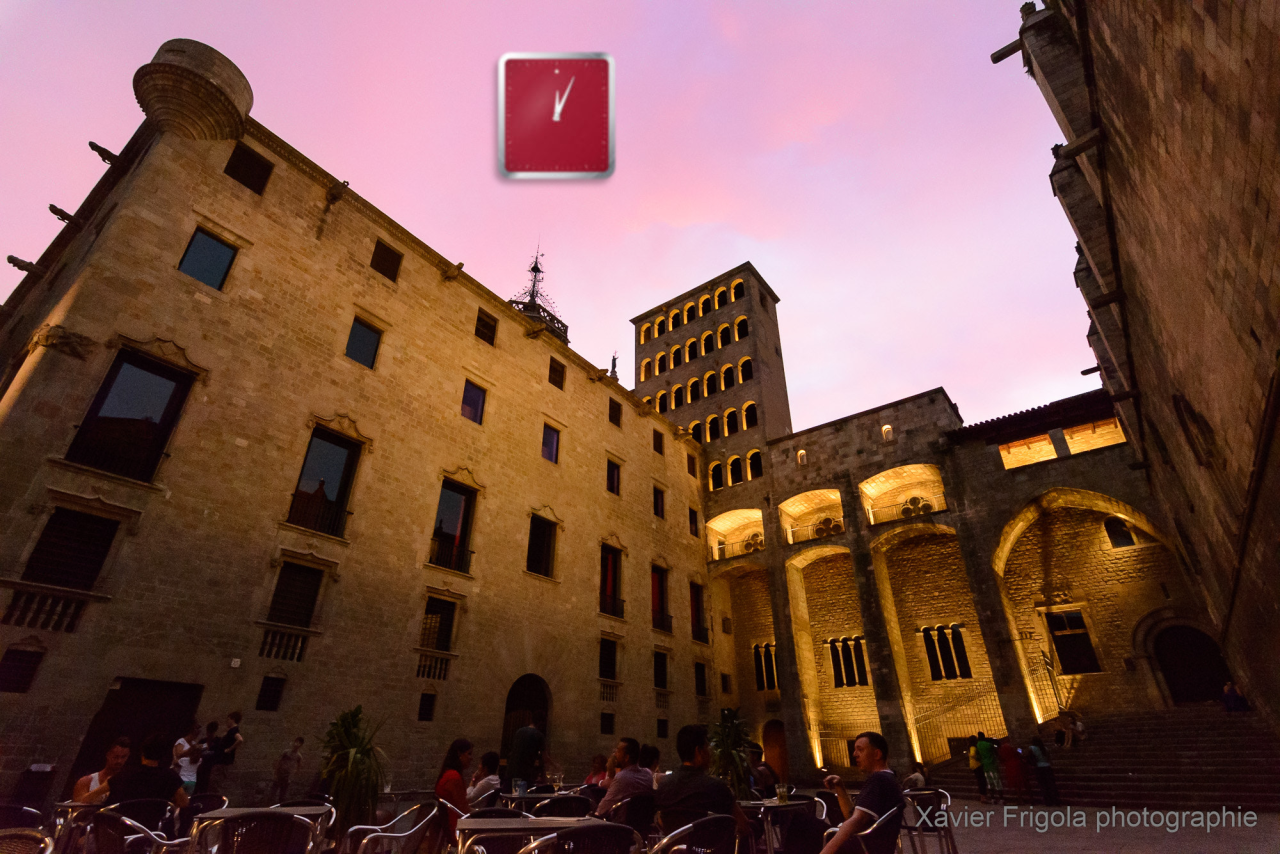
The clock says {"hour": 12, "minute": 4}
